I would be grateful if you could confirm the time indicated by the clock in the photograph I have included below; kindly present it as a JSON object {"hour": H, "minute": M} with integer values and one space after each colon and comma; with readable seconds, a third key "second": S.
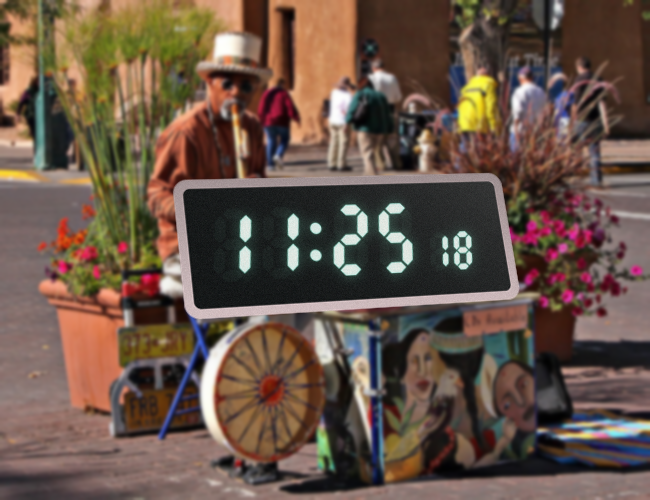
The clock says {"hour": 11, "minute": 25, "second": 18}
